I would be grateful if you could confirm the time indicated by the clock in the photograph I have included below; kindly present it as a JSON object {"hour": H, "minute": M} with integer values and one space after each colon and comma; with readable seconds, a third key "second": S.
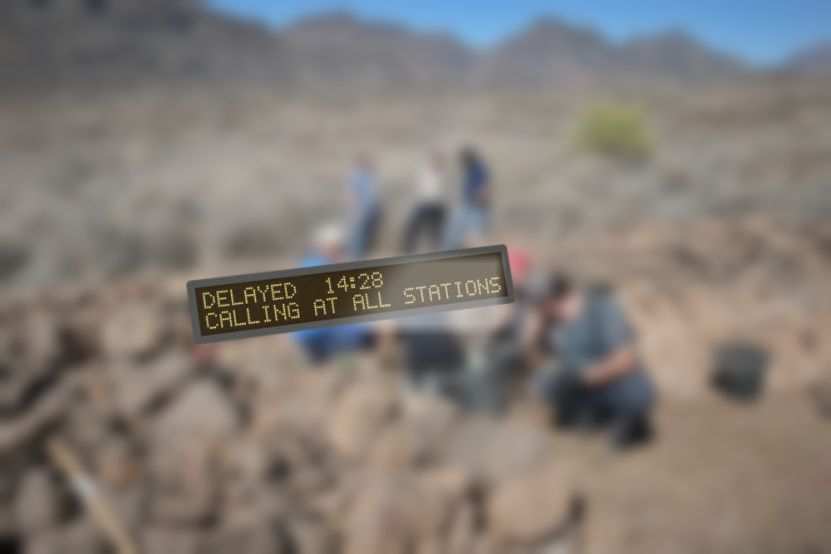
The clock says {"hour": 14, "minute": 28}
